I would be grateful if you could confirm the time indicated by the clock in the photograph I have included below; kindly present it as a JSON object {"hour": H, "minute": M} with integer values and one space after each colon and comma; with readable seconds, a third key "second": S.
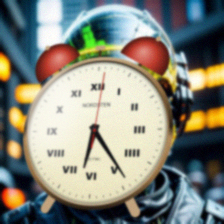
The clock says {"hour": 6, "minute": 24, "second": 1}
